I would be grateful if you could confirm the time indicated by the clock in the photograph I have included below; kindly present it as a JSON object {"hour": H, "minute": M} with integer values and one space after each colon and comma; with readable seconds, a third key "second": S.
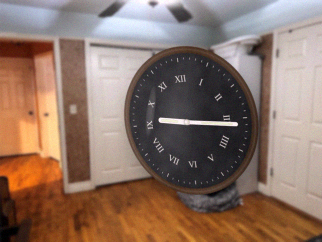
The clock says {"hour": 9, "minute": 16}
